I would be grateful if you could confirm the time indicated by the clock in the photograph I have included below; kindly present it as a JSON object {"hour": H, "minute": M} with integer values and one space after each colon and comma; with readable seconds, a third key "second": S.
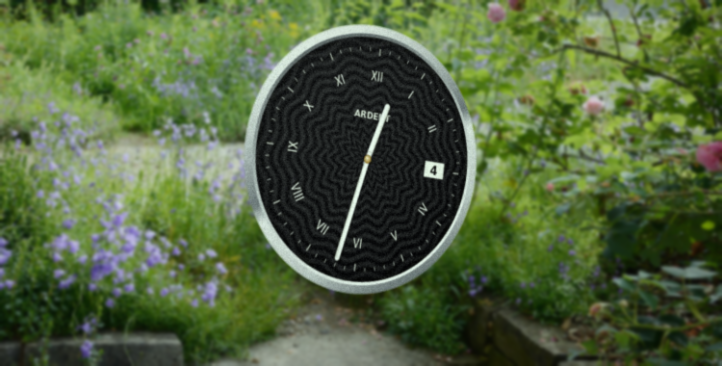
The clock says {"hour": 12, "minute": 32}
